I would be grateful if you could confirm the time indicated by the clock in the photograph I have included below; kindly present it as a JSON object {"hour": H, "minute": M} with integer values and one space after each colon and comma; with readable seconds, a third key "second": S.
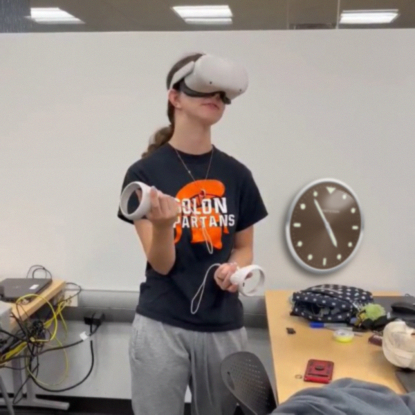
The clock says {"hour": 4, "minute": 54}
